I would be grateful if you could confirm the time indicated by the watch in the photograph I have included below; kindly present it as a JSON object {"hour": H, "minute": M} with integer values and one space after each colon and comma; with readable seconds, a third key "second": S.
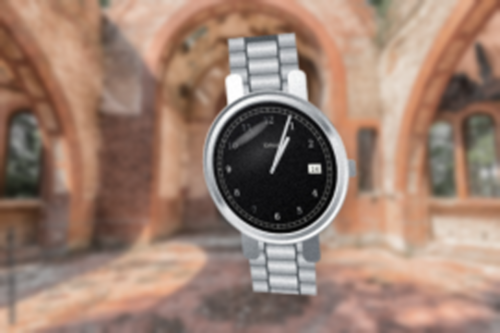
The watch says {"hour": 1, "minute": 4}
